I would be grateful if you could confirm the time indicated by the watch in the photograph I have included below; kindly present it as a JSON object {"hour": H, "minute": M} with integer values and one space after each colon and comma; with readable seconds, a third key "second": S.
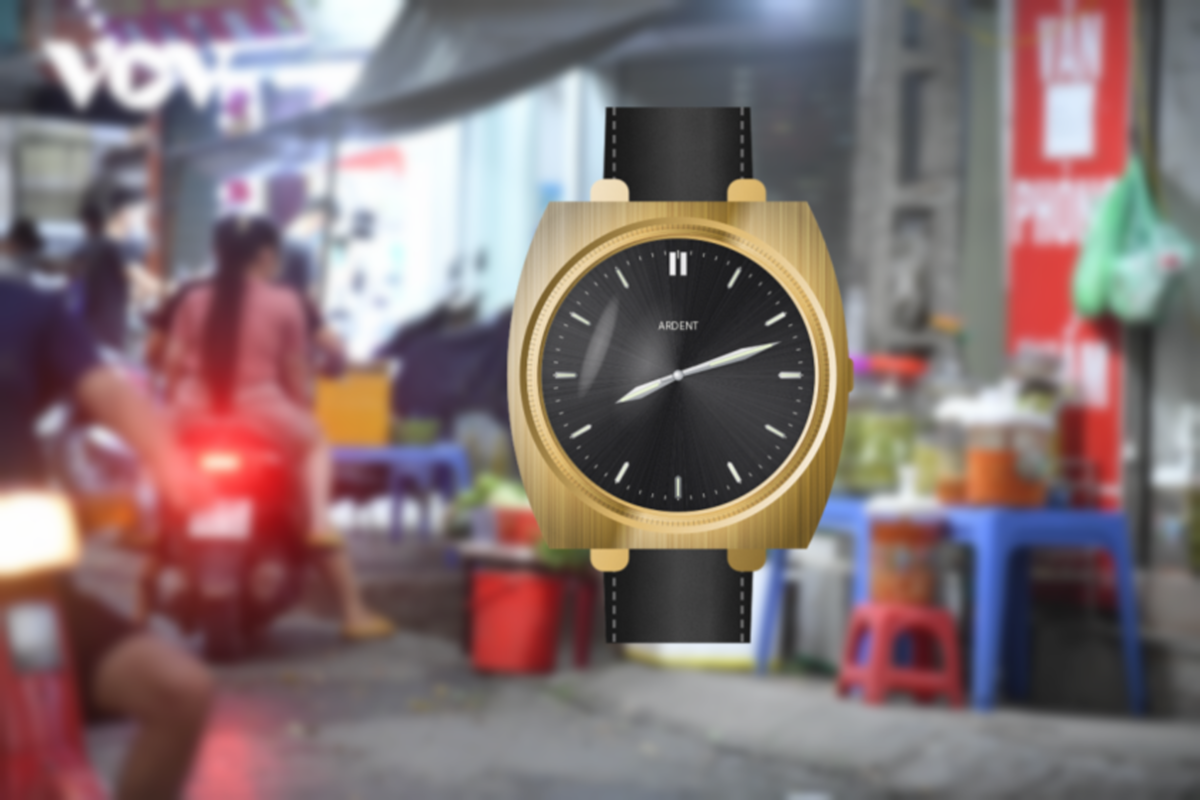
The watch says {"hour": 8, "minute": 12}
